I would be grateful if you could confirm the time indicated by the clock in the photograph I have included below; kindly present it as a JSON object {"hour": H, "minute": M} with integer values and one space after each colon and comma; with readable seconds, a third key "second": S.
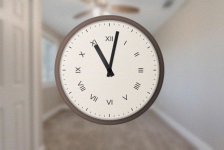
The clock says {"hour": 11, "minute": 2}
